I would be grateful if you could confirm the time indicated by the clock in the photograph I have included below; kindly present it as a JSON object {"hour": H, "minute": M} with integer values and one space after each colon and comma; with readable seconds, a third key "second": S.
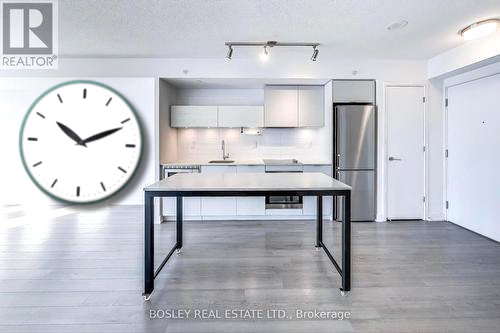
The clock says {"hour": 10, "minute": 11}
